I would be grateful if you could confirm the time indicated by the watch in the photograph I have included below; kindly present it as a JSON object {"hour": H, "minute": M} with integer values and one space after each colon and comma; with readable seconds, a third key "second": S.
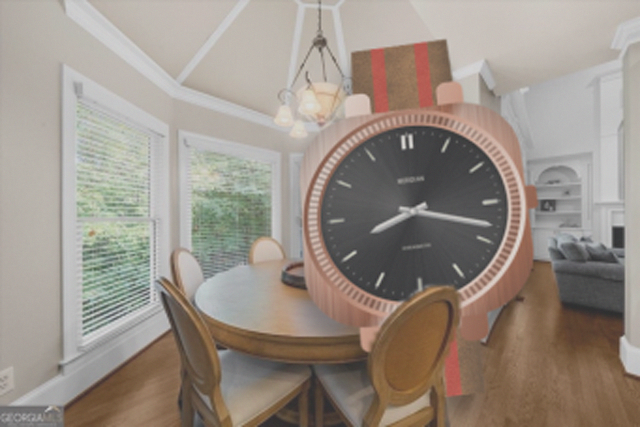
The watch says {"hour": 8, "minute": 18}
